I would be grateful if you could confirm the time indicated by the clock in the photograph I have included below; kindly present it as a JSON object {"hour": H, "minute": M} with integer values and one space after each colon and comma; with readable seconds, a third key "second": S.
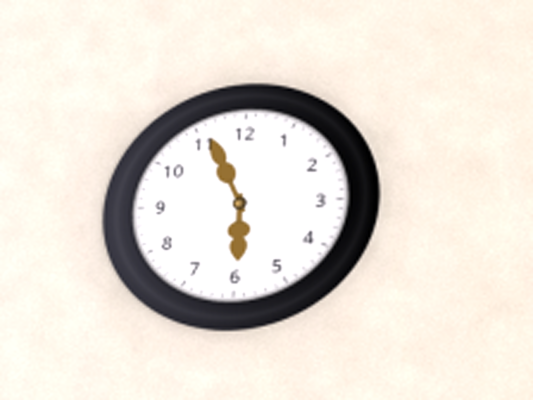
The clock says {"hour": 5, "minute": 56}
